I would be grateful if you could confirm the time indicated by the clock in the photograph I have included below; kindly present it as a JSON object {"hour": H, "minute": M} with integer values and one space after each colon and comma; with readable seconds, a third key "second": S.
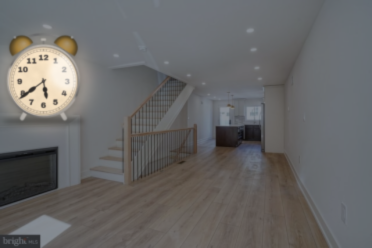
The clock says {"hour": 5, "minute": 39}
